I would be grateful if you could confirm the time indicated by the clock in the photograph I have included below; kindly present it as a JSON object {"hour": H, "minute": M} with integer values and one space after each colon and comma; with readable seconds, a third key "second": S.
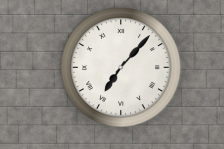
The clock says {"hour": 7, "minute": 7}
